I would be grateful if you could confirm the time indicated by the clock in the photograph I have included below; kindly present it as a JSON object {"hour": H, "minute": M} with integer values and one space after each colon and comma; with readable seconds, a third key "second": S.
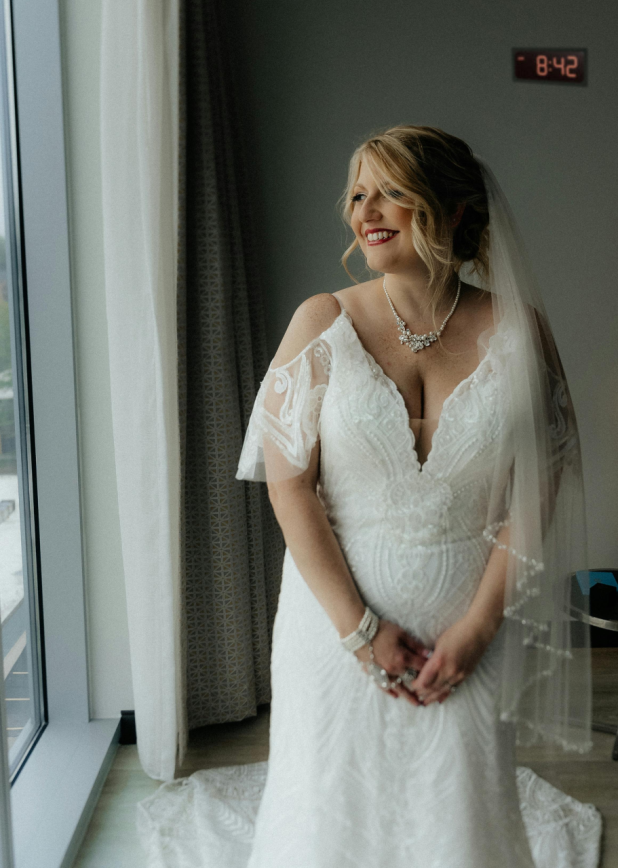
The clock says {"hour": 8, "minute": 42}
